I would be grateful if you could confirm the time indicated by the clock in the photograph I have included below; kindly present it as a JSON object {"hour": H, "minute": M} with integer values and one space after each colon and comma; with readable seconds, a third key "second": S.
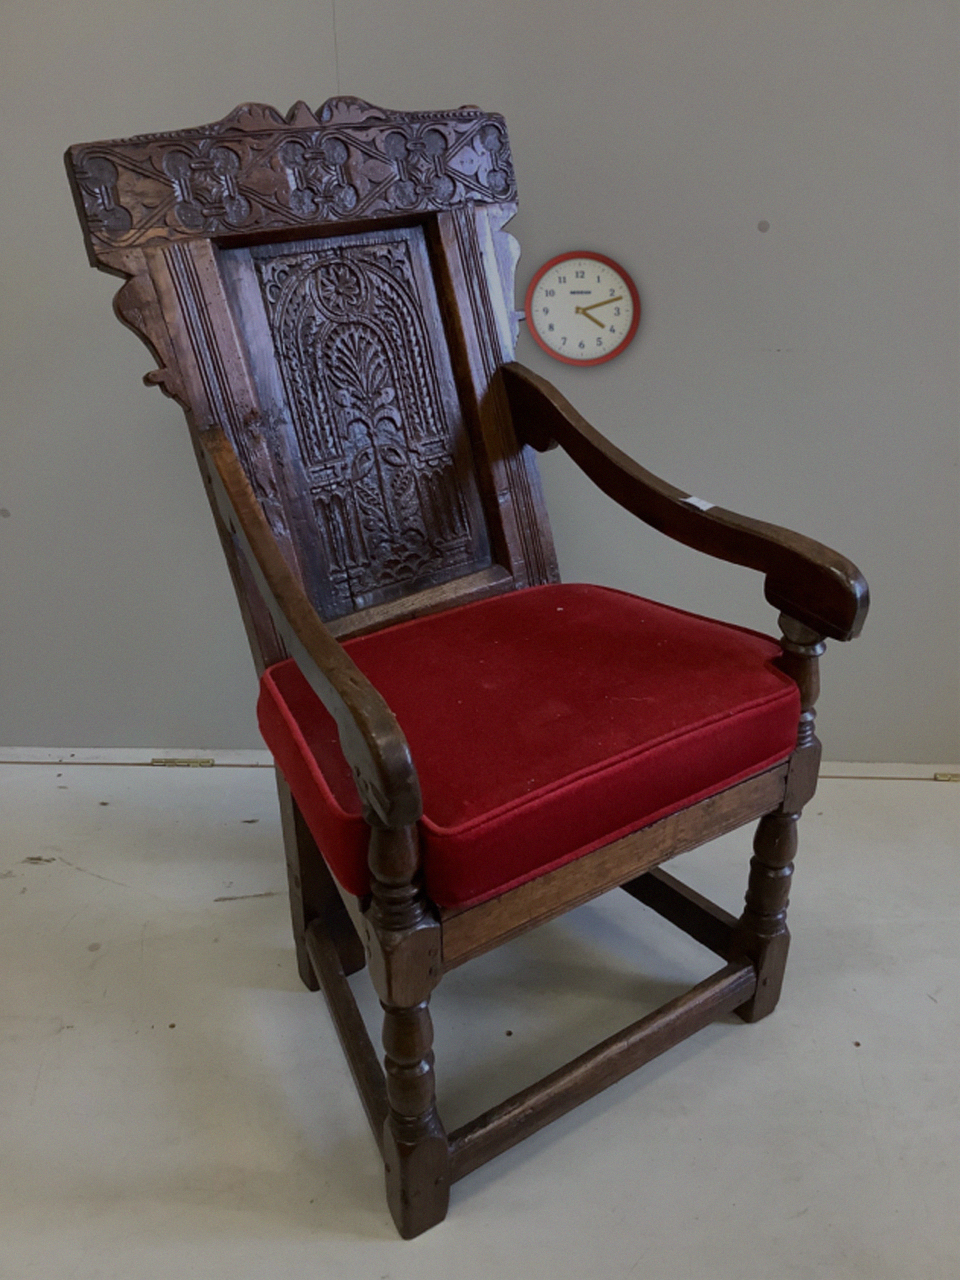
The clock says {"hour": 4, "minute": 12}
